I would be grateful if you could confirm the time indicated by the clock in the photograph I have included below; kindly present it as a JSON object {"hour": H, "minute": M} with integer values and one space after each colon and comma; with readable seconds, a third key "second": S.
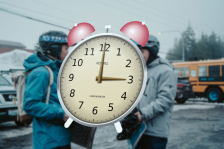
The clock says {"hour": 3, "minute": 0}
